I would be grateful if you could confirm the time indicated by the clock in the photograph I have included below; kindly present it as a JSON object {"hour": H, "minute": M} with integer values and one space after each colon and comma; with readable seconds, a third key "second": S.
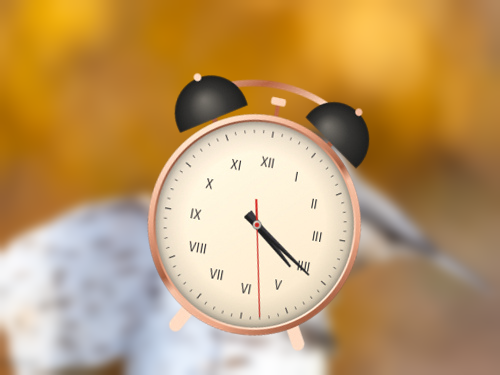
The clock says {"hour": 4, "minute": 20, "second": 28}
